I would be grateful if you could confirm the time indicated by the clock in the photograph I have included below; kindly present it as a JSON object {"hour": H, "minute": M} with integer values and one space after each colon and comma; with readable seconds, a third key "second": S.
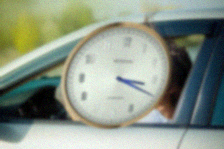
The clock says {"hour": 3, "minute": 19}
